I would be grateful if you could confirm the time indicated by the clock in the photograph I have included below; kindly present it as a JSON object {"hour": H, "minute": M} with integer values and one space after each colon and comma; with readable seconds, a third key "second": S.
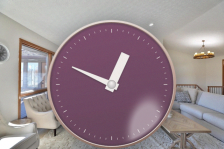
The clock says {"hour": 12, "minute": 49}
